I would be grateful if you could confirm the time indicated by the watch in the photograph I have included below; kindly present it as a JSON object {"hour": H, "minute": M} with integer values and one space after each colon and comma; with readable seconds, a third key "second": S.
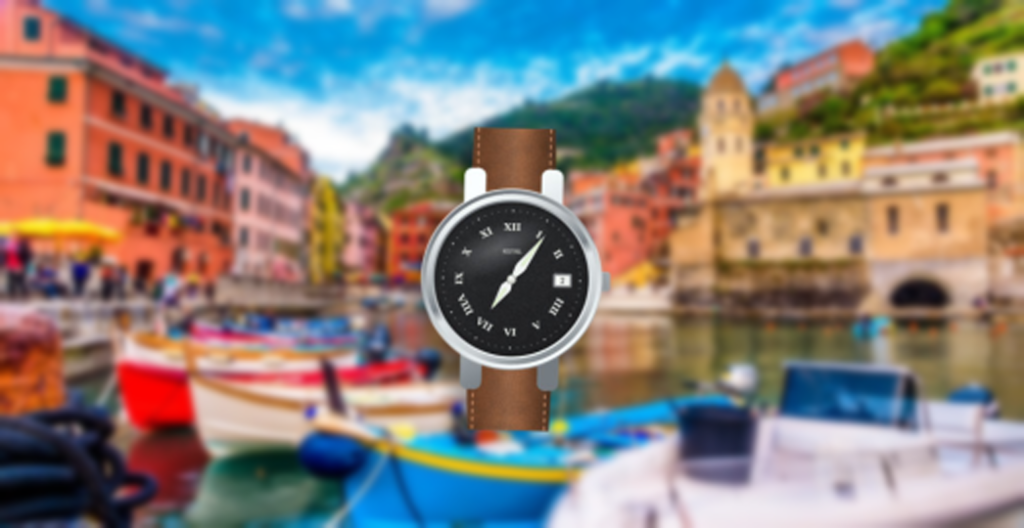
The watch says {"hour": 7, "minute": 6}
